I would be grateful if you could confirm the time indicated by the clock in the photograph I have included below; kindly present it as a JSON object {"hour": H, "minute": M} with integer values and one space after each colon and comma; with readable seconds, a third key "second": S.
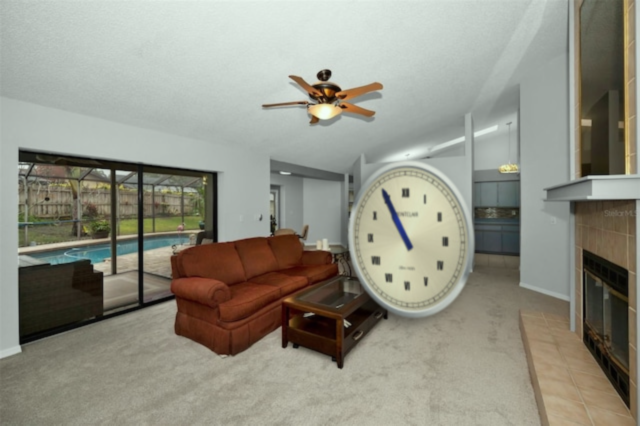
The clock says {"hour": 10, "minute": 55}
